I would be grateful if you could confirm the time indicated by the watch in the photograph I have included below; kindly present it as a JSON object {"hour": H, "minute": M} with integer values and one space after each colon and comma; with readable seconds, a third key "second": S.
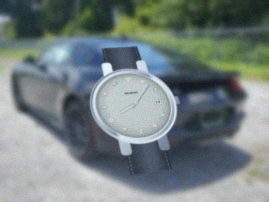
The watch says {"hour": 8, "minute": 7}
